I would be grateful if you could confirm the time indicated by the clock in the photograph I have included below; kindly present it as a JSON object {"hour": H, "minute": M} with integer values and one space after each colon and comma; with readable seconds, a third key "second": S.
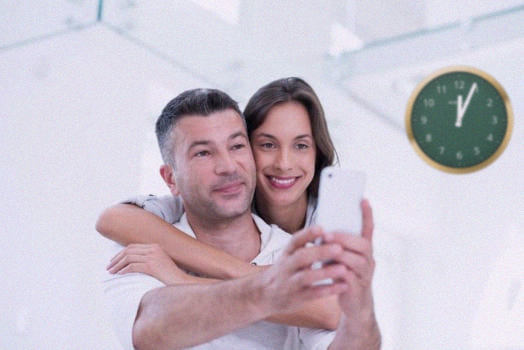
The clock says {"hour": 12, "minute": 4}
